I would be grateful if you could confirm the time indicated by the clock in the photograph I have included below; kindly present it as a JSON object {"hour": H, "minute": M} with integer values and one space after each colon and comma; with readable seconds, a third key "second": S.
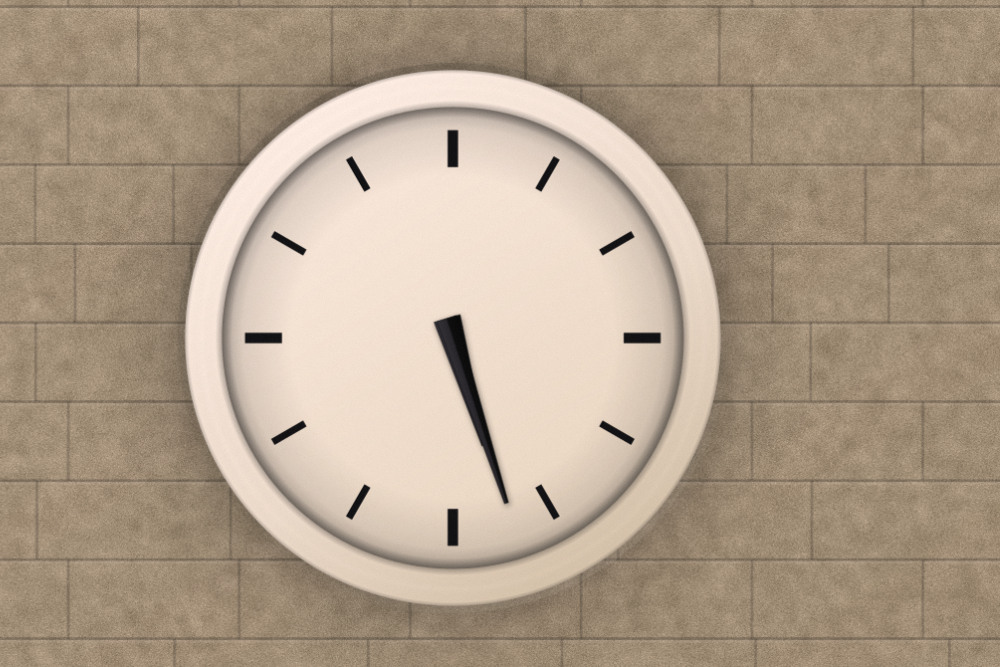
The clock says {"hour": 5, "minute": 27}
